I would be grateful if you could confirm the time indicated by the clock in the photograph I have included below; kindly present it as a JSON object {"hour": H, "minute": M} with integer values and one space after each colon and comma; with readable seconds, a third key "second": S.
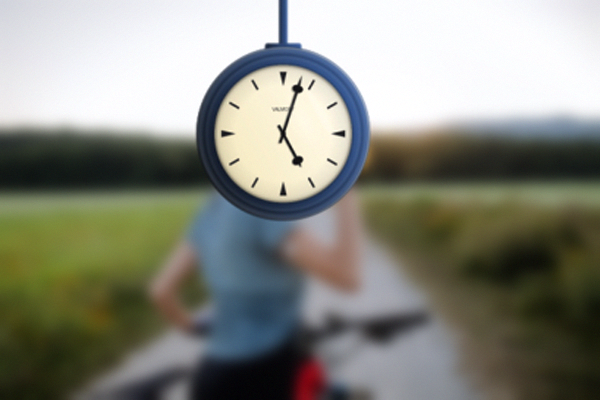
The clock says {"hour": 5, "minute": 3}
